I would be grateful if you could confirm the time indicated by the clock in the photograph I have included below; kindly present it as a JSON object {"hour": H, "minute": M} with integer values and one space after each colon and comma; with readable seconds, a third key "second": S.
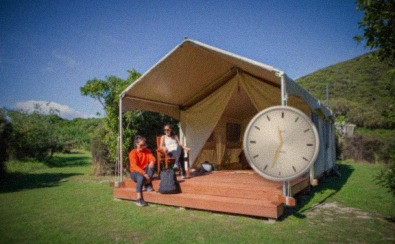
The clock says {"hour": 11, "minute": 33}
